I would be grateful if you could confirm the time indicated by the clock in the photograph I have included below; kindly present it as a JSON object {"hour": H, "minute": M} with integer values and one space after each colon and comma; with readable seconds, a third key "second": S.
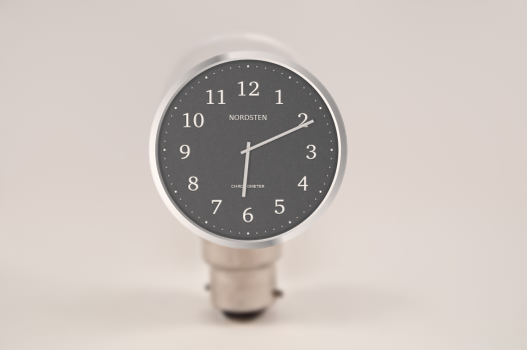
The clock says {"hour": 6, "minute": 11}
